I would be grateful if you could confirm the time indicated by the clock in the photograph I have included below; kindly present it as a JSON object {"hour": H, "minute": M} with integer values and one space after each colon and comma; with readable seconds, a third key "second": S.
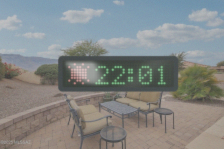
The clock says {"hour": 22, "minute": 1}
